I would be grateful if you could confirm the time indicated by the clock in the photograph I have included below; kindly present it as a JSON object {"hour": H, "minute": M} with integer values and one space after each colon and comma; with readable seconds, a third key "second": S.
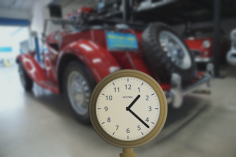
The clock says {"hour": 1, "minute": 22}
